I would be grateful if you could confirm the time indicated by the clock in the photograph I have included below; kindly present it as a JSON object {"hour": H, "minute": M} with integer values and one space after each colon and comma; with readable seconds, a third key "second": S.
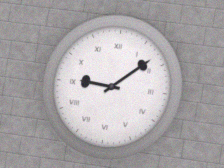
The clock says {"hour": 9, "minute": 8}
